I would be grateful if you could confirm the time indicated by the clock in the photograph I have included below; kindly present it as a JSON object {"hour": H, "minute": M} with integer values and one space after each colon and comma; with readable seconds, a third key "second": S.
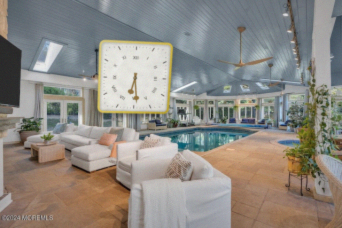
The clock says {"hour": 6, "minute": 29}
